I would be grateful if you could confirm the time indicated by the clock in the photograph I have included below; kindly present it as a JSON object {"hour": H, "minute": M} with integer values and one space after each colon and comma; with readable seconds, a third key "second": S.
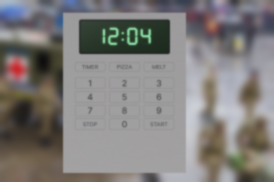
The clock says {"hour": 12, "minute": 4}
